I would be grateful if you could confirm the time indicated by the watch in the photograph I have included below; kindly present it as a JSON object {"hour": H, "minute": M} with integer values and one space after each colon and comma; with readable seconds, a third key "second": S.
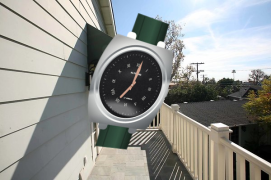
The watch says {"hour": 7, "minute": 1}
